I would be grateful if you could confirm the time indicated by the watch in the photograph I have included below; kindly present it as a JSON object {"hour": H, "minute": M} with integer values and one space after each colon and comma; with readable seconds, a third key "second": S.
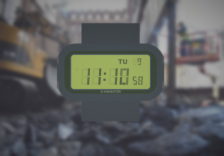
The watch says {"hour": 11, "minute": 10, "second": 58}
